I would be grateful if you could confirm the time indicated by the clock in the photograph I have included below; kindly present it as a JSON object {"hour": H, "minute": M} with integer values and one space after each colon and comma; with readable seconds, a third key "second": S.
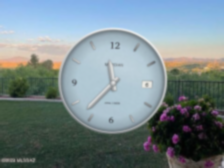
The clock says {"hour": 11, "minute": 37}
